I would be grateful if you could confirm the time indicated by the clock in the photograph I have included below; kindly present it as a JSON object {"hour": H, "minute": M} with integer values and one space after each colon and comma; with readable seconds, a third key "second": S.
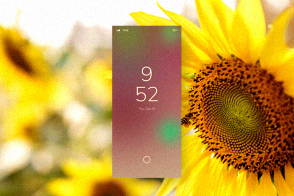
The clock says {"hour": 9, "minute": 52}
